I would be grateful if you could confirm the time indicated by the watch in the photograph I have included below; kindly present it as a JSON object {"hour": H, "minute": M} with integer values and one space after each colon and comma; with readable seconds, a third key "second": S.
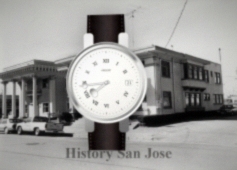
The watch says {"hour": 7, "minute": 44}
